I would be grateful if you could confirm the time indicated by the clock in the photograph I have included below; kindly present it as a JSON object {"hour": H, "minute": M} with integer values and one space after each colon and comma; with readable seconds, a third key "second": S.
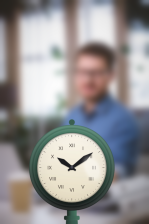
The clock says {"hour": 10, "minute": 9}
